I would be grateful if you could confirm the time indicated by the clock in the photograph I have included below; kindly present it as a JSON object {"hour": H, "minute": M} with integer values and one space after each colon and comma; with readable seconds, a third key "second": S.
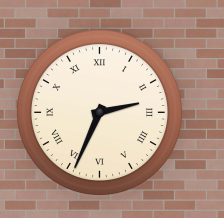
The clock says {"hour": 2, "minute": 34}
